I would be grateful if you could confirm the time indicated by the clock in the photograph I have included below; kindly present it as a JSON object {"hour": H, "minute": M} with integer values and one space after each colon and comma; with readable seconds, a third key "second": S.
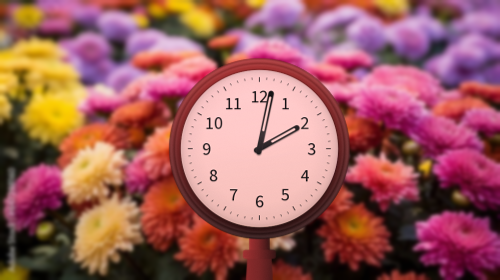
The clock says {"hour": 2, "minute": 2}
